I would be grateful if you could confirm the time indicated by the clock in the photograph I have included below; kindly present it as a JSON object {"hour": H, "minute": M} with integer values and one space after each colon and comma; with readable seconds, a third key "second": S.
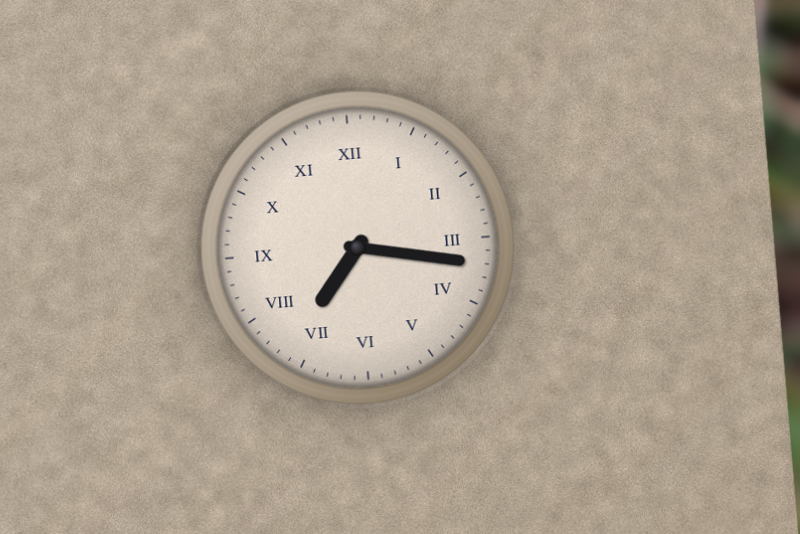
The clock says {"hour": 7, "minute": 17}
